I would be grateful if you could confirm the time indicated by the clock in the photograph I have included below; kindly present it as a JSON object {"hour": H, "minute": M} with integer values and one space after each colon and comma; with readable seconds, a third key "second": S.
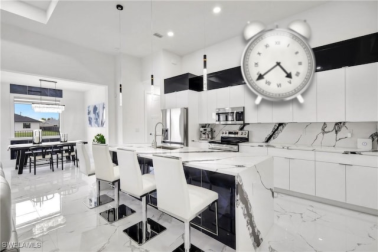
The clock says {"hour": 4, "minute": 39}
